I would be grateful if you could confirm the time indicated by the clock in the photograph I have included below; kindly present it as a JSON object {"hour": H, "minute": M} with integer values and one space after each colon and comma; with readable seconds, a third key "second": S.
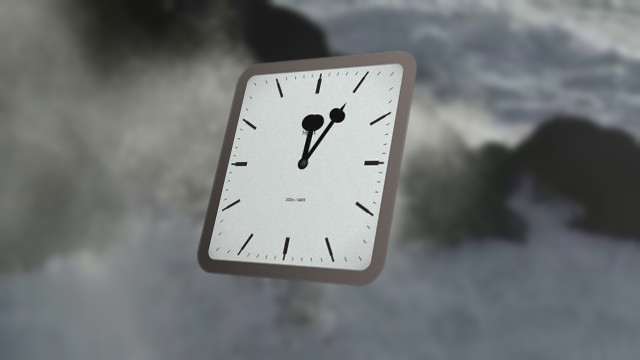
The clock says {"hour": 12, "minute": 5}
